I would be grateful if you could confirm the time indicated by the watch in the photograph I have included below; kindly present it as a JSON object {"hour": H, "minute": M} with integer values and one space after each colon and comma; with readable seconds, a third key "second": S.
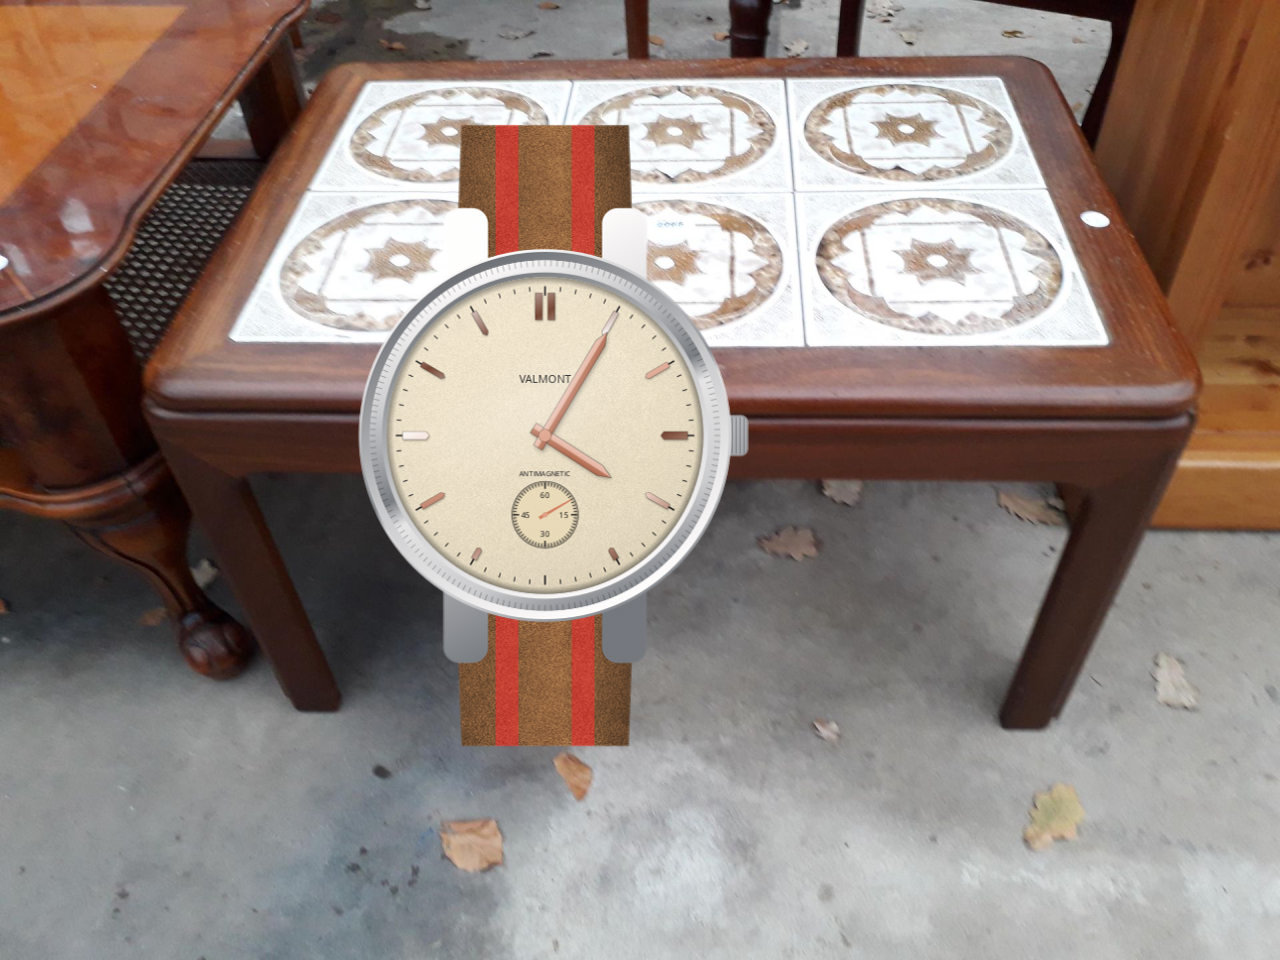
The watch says {"hour": 4, "minute": 5, "second": 10}
